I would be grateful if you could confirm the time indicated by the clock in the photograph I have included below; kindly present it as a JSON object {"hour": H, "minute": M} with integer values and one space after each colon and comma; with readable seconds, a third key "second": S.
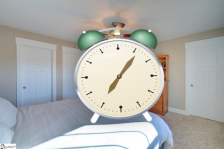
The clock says {"hour": 7, "minute": 6}
